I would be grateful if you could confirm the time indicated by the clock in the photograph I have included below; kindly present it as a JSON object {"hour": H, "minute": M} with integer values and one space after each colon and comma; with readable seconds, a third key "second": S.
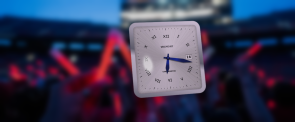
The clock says {"hour": 6, "minute": 17}
